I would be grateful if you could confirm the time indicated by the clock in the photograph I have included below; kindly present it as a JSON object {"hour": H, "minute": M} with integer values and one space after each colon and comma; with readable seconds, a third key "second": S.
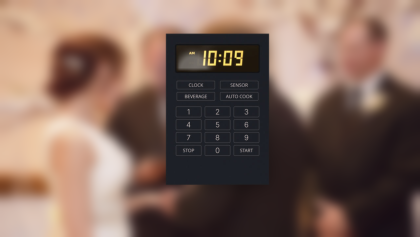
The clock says {"hour": 10, "minute": 9}
